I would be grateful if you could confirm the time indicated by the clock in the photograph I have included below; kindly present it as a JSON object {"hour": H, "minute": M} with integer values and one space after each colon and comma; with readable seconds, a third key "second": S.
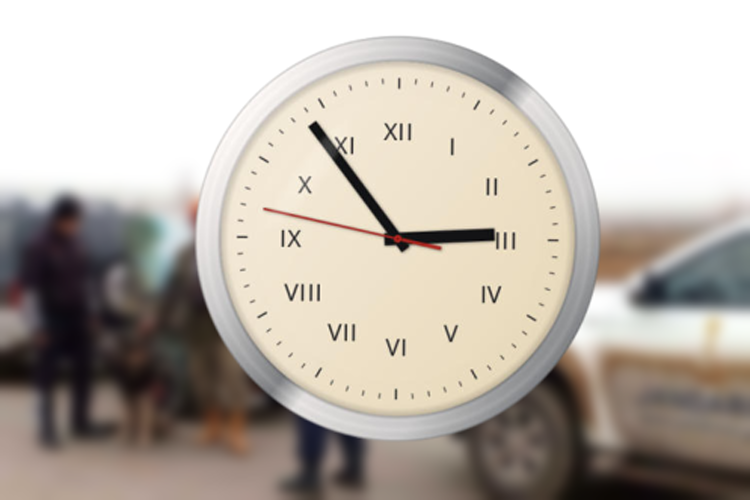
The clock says {"hour": 2, "minute": 53, "second": 47}
